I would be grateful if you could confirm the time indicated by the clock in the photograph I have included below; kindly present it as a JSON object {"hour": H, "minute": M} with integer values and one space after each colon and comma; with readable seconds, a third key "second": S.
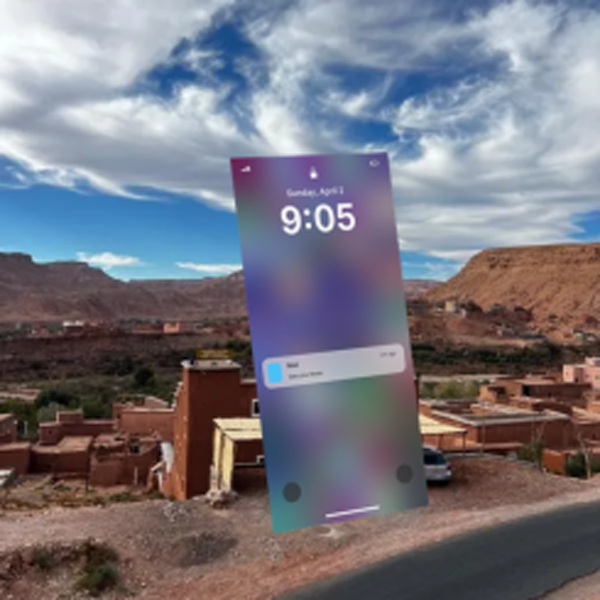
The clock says {"hour": 9, "minute": 5}
